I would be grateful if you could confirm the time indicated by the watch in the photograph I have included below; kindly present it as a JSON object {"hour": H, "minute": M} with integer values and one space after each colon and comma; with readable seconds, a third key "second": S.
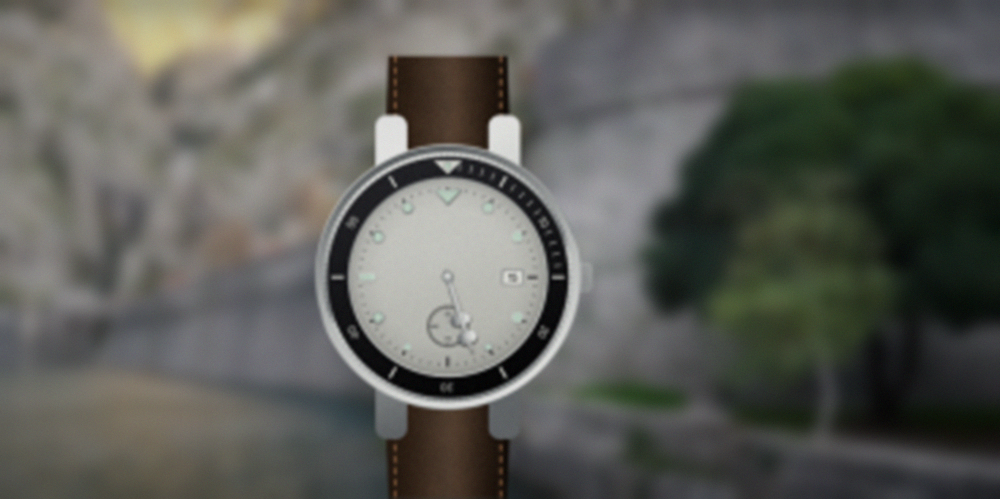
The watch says {"hour": 5, "minute": 27}
